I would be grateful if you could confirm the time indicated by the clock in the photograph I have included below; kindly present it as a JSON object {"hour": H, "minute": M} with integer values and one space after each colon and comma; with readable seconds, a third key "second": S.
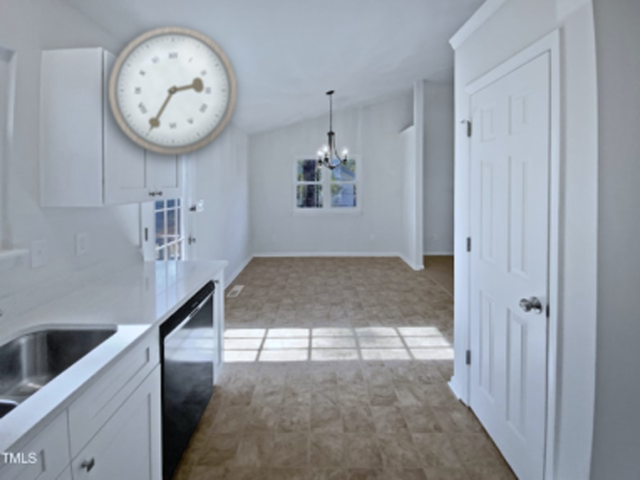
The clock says {"hour": 2, "minute": 35}
